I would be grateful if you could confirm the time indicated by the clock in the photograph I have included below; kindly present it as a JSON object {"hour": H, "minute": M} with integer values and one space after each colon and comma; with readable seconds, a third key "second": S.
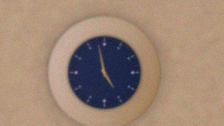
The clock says {"hour": 4, "minute": 58}
